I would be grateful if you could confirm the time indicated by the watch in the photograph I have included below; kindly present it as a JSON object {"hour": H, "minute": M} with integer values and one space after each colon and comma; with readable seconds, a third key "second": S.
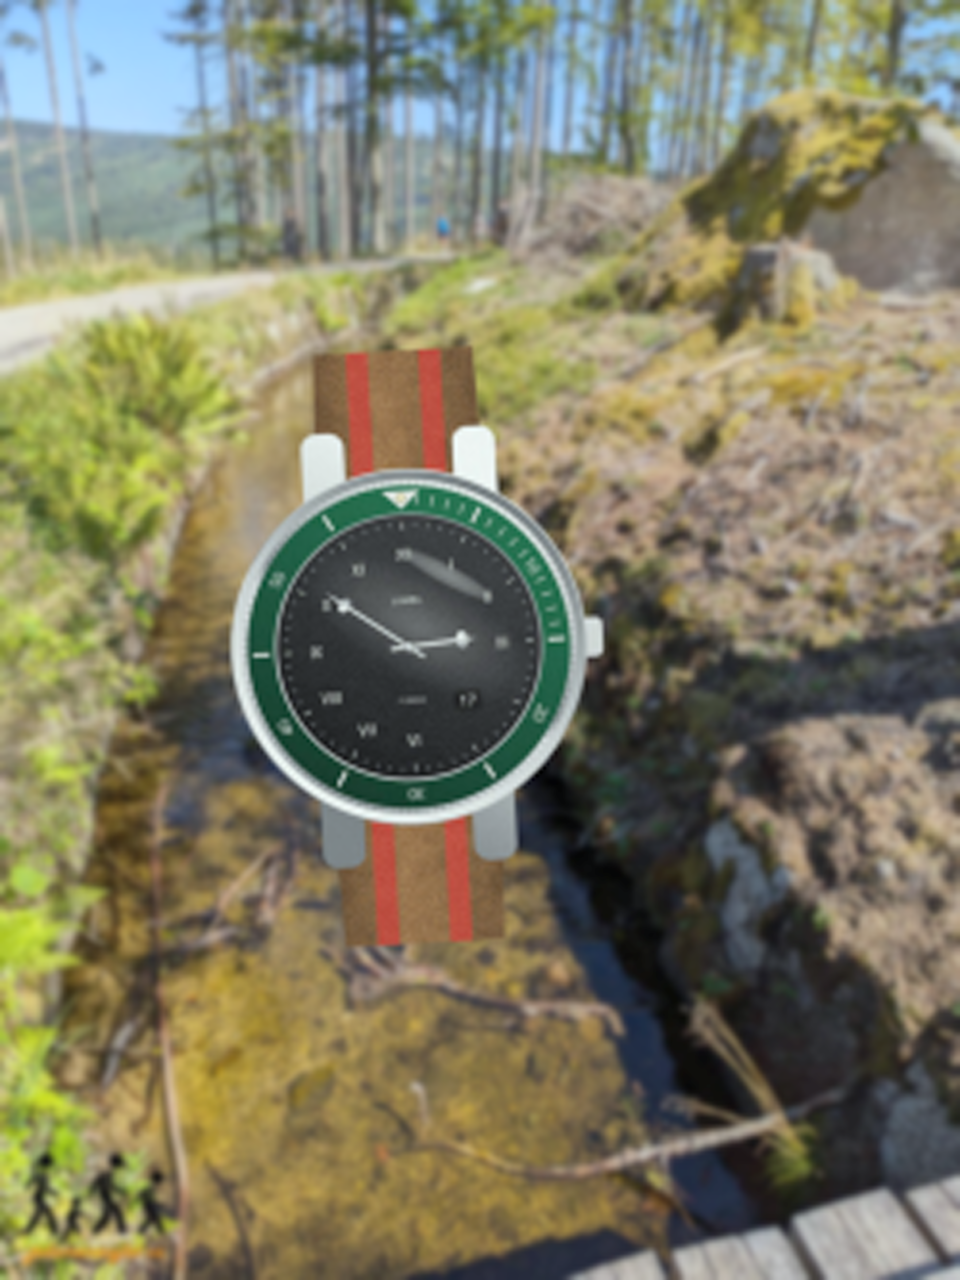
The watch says {"hour": 2, "minute": 51}
